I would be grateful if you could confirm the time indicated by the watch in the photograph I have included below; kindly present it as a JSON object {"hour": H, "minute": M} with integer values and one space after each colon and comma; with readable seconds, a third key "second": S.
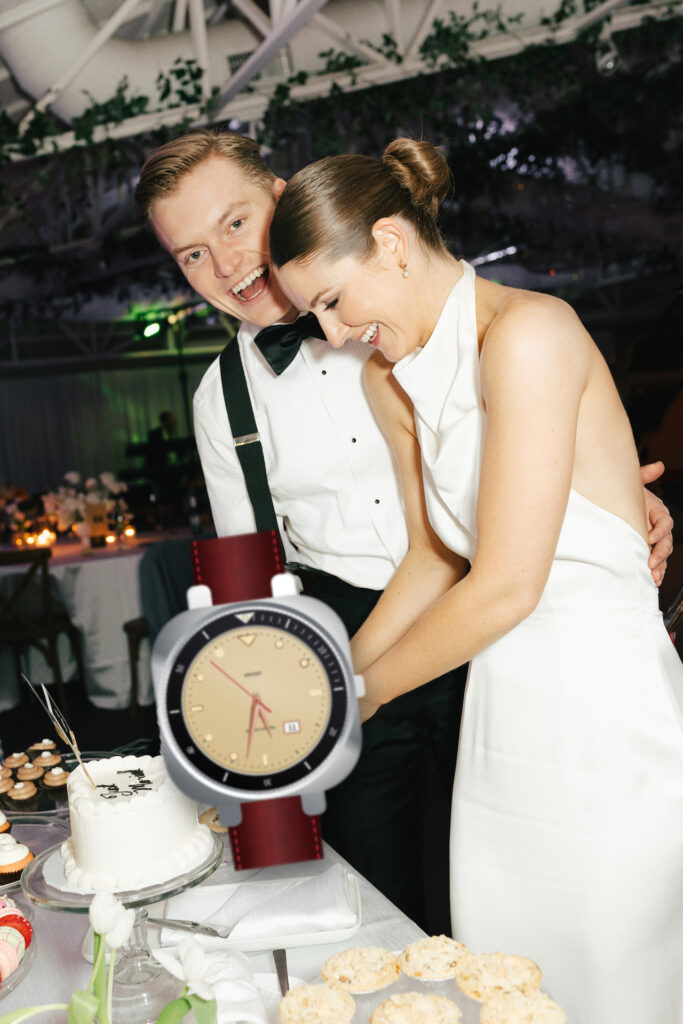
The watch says {"hour": 5, "minute": 32, "second": 53}
